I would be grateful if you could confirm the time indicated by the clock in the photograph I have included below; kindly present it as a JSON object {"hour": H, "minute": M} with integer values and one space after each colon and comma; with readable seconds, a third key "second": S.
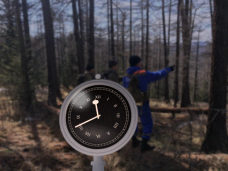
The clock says {"hour": 11, "minute": 41}
